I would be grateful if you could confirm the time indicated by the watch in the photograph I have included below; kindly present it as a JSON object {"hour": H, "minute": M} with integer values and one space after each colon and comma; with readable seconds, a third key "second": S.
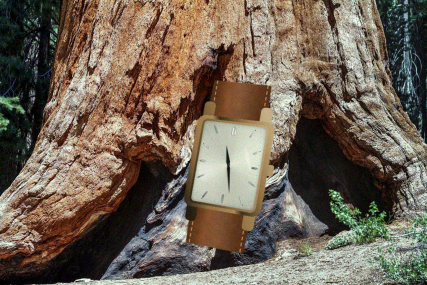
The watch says {"hour": 11, "minute": 28}
